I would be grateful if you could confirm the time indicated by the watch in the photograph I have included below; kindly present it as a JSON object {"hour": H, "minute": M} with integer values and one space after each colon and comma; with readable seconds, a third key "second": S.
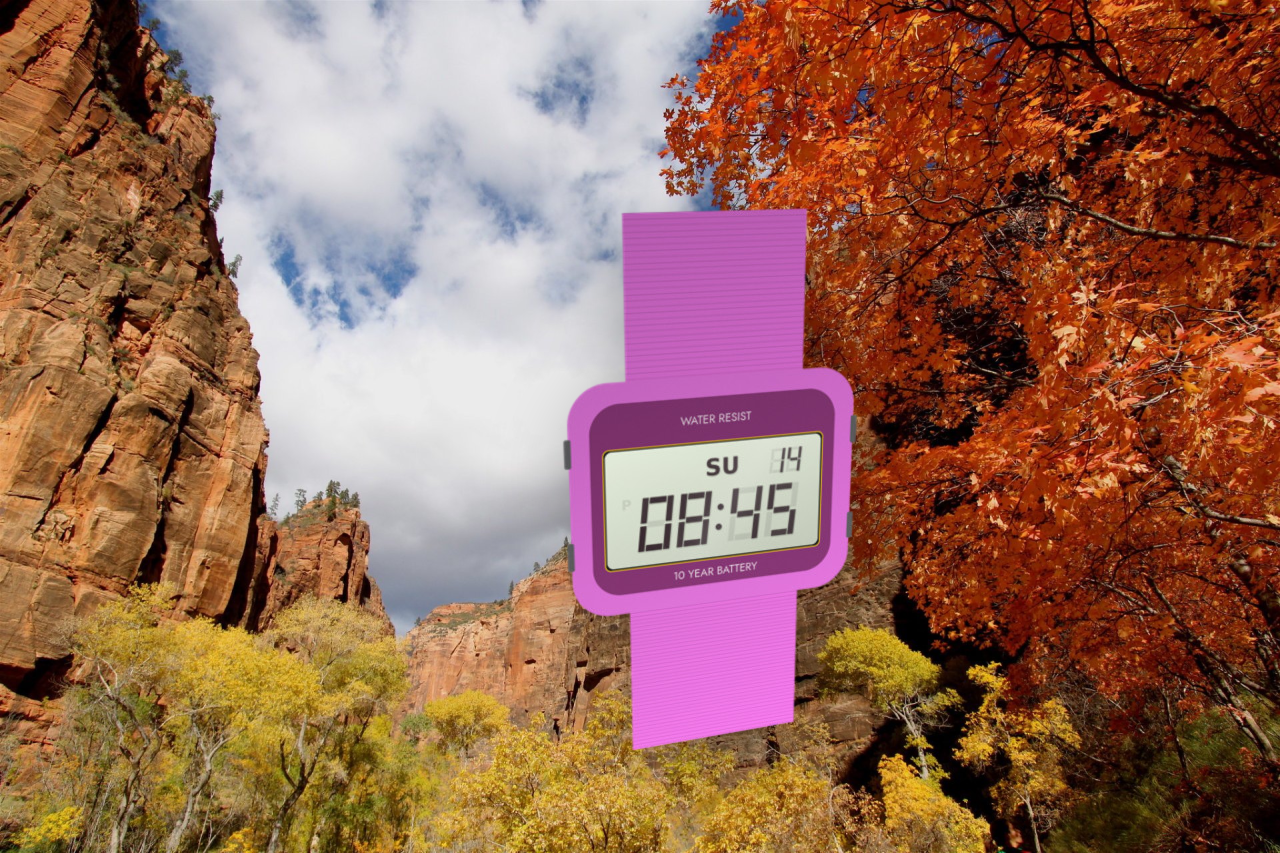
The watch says {"hour": 8, "minute": 45}
